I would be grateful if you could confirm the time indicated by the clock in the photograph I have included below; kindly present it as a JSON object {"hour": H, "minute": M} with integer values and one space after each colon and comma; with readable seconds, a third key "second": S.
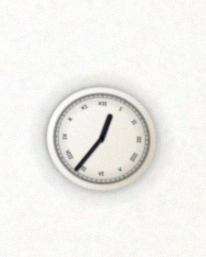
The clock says {"hour": 12, "minute": 36}
